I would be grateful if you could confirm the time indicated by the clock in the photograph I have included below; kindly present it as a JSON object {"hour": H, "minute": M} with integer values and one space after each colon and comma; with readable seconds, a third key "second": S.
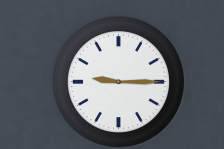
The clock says {"hour": 9, "minute": 15}
